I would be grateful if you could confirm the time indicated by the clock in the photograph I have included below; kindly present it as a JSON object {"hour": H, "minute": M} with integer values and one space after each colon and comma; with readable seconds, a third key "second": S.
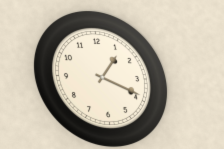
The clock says {"hour": 1, "minute": 19}
